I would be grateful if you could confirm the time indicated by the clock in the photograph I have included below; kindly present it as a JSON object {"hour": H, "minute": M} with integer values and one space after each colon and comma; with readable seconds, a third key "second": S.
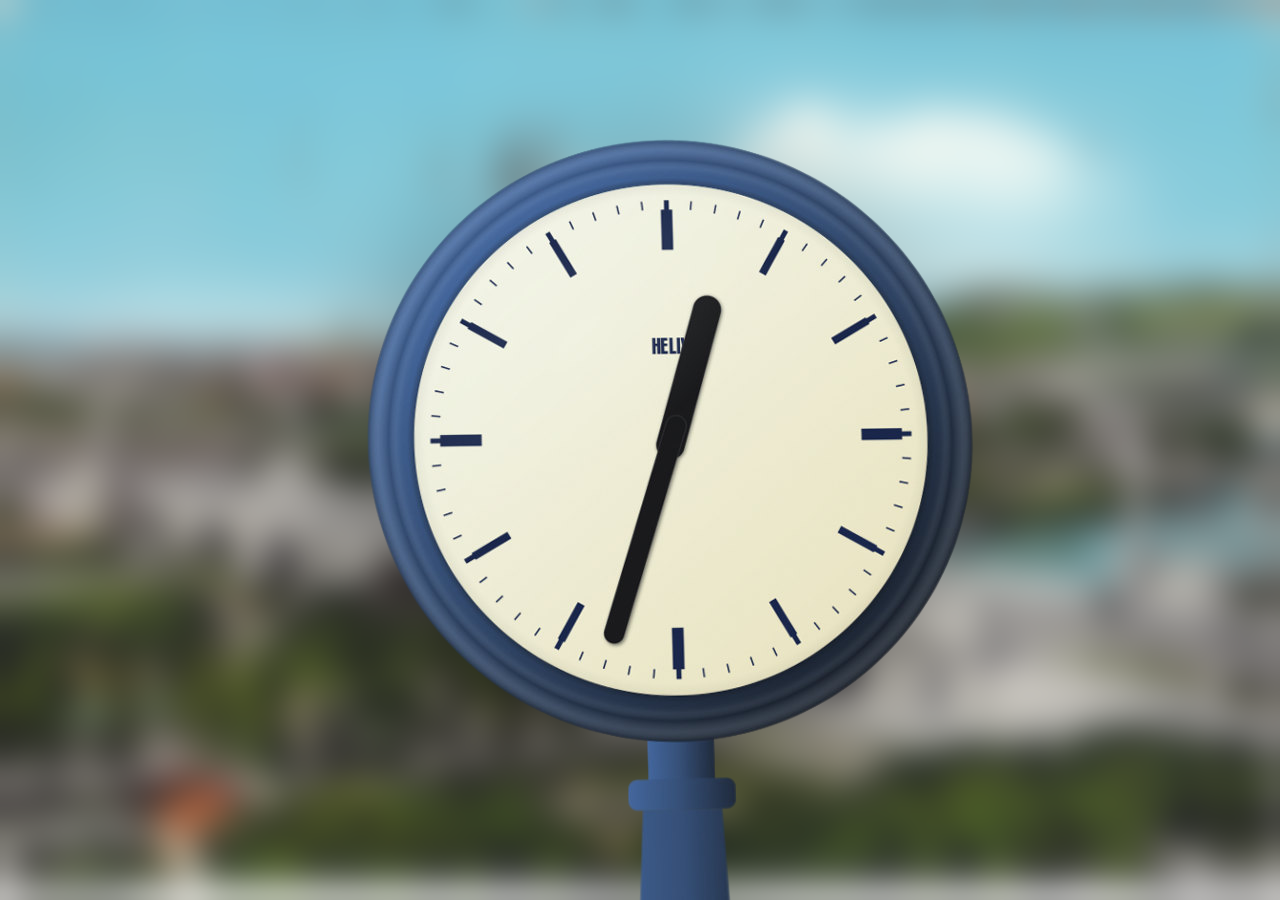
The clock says {"hour": 12, "minute": 33}
